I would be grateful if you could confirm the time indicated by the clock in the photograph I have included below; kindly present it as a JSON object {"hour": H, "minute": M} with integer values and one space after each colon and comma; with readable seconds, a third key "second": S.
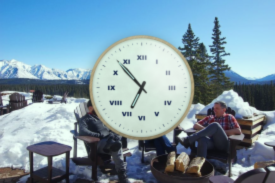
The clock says {"hour": 6, "minute": 53}
